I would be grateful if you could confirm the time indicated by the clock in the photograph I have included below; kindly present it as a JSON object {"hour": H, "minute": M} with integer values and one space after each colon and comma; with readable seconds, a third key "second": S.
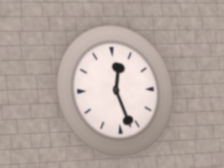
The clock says {"hour": 12, "minute": 27}
